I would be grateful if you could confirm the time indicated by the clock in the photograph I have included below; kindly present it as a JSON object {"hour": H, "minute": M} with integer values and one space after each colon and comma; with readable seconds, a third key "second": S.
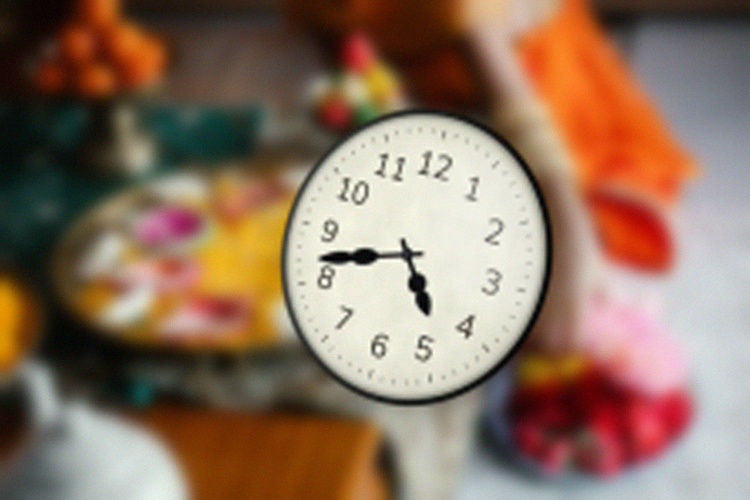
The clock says {"hour": 4, "minute": 42}
